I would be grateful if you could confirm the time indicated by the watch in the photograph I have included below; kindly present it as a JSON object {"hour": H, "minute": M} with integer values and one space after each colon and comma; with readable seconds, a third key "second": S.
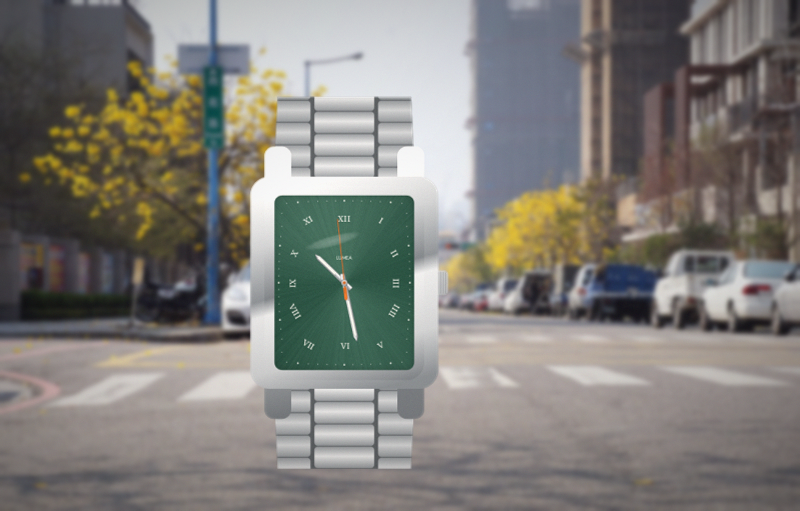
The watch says {"hour": 10, "minute": 27, "second": 59}
